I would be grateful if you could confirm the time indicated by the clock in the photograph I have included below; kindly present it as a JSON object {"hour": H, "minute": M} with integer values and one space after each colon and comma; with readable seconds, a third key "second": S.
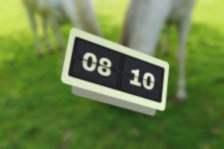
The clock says {"hour": 8, "minute": 10}
